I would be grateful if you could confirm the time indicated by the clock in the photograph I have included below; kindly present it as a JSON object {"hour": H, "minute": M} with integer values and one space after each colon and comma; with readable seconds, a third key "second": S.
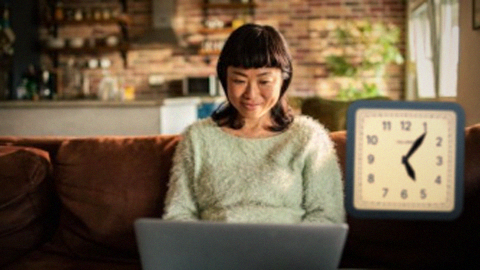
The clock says {"hour": 5, "minute": 6}
